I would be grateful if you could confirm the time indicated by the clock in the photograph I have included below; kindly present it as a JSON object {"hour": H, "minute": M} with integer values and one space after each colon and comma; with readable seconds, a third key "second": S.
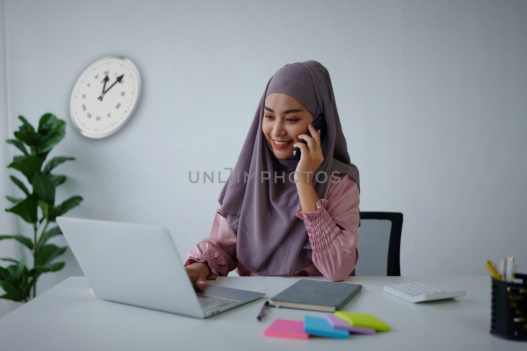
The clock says {"hour": 12, "minute": 8}
